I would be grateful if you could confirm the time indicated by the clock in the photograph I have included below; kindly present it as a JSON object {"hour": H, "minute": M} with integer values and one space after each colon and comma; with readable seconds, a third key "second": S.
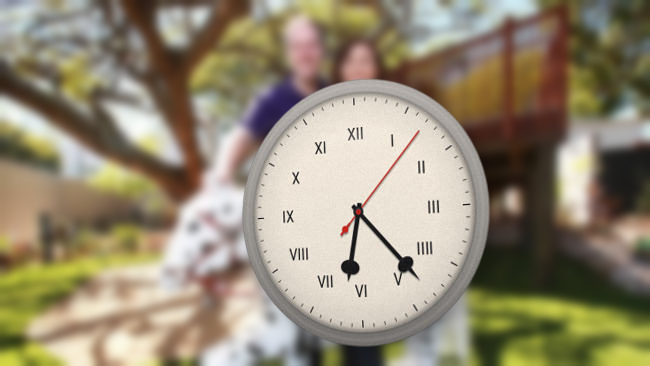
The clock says {"hour": 6, "minute": 23, "second": 7}
